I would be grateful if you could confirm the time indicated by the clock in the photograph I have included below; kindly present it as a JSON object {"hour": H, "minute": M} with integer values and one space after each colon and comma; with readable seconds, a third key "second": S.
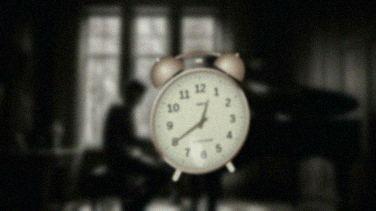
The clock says {"hour": 12, "minute": 40}
